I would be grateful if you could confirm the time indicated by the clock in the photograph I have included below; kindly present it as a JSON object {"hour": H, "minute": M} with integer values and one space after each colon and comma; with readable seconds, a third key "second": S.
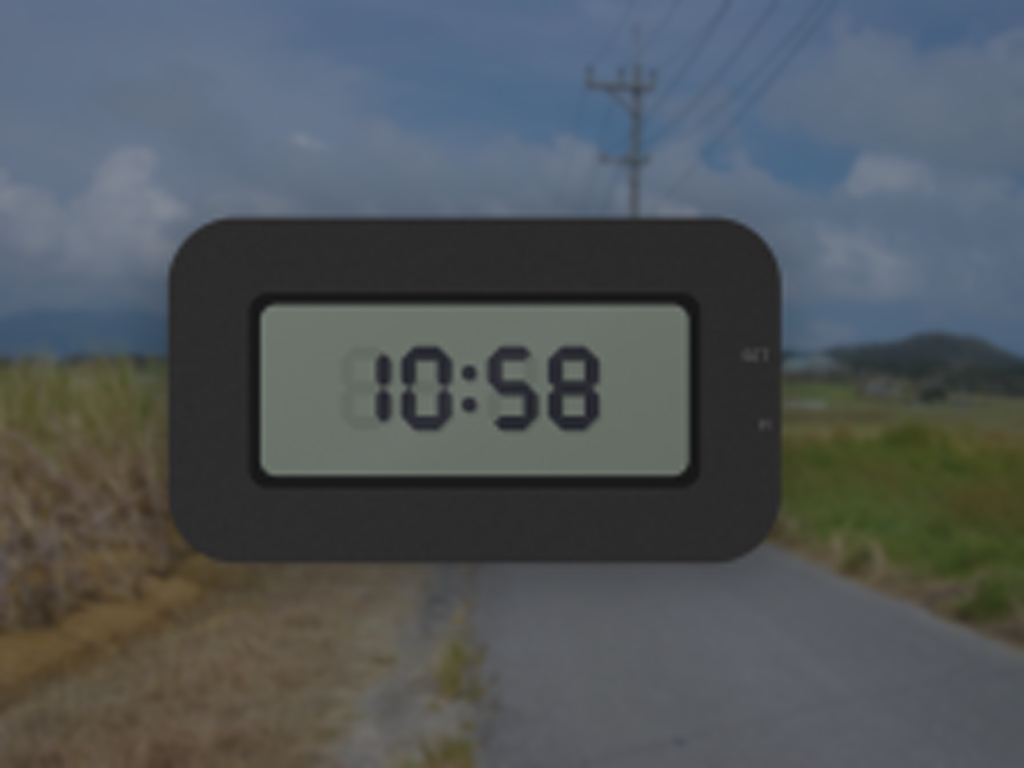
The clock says {"hour": 10, "minute": 58}
